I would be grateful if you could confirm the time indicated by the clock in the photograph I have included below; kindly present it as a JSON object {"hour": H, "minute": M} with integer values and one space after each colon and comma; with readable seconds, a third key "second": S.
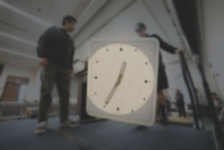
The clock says {"hour": 12, "minute": 35}
